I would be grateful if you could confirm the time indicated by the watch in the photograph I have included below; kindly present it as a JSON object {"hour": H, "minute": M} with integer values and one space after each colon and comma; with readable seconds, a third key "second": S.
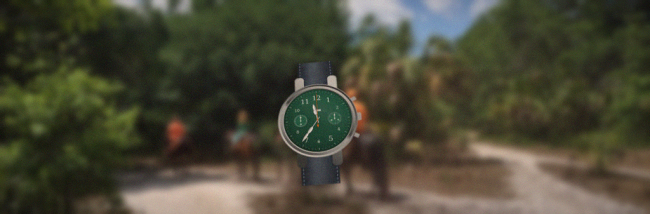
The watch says {"hour": 11, "minute": 36}
